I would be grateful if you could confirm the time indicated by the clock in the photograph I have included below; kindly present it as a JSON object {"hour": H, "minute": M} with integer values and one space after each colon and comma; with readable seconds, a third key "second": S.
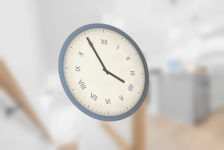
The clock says {"hour": 3, "minute": 55}
